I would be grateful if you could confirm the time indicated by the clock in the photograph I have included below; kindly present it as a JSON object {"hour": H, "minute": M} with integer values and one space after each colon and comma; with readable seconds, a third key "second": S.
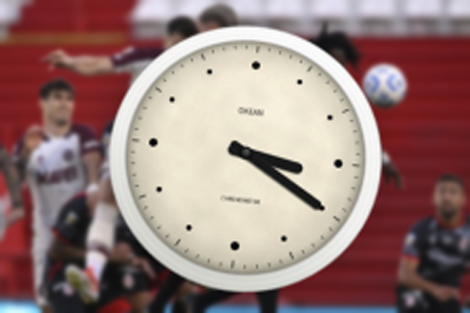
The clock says {"hour": 3, "minute": 20}
